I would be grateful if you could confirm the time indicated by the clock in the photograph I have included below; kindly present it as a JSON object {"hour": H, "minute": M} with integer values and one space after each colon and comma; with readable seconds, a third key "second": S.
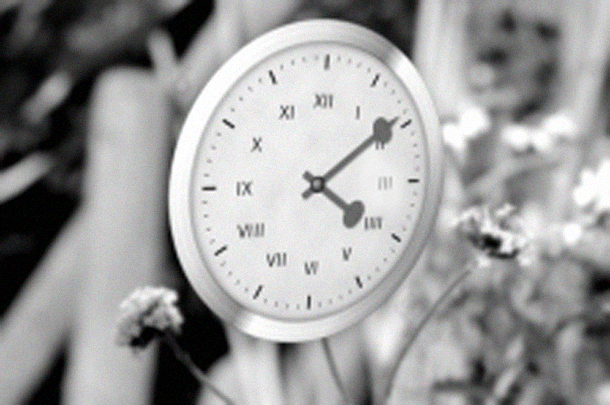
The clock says {"hour": 4, "minute": 9}
